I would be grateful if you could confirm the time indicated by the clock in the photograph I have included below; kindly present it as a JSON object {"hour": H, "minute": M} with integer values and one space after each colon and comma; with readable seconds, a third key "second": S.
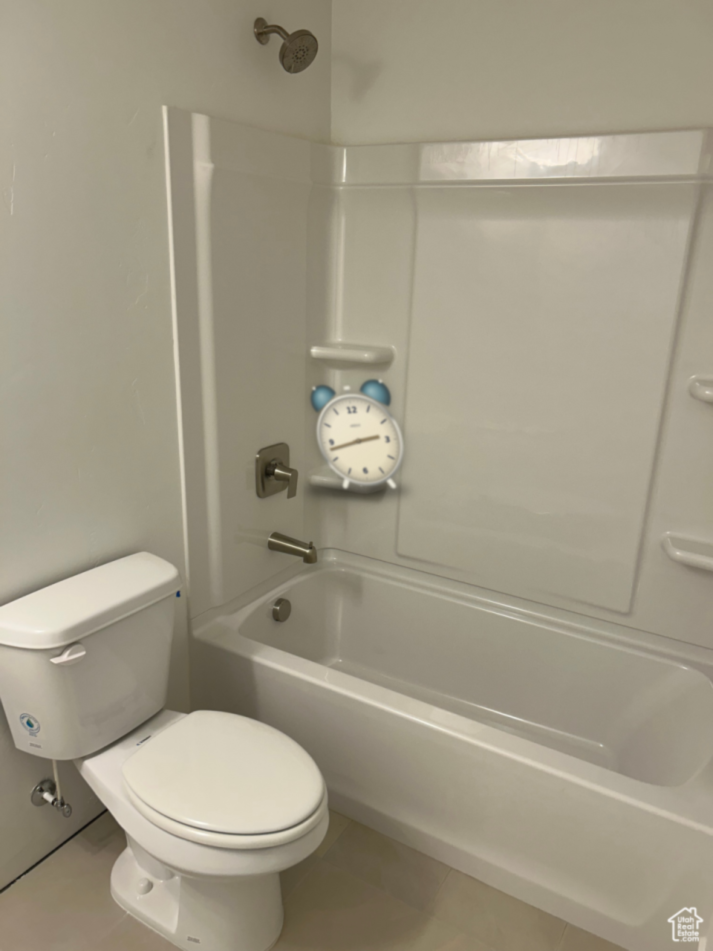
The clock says {"hour": 2, "minute": 43}
